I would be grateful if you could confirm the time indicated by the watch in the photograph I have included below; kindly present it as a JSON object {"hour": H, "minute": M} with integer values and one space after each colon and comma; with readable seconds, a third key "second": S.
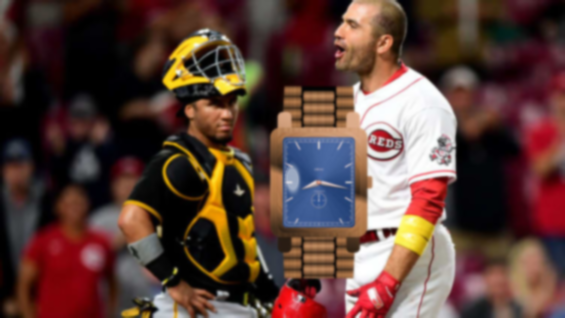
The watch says {"hour": 8, "minute": 17}
